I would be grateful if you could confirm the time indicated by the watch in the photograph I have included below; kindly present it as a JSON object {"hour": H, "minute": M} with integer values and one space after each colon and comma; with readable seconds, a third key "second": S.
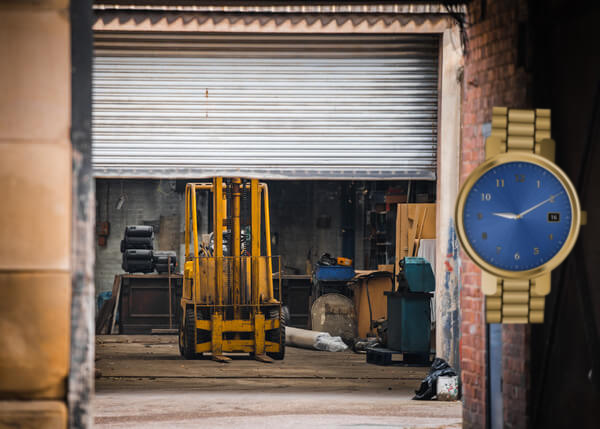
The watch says {"hour": 9, "minute": 10}
